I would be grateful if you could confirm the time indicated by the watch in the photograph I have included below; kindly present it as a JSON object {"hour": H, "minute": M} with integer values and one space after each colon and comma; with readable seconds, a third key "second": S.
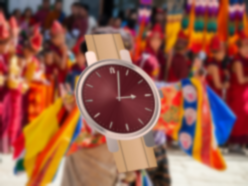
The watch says {"hour": 3, "minute": 2}
